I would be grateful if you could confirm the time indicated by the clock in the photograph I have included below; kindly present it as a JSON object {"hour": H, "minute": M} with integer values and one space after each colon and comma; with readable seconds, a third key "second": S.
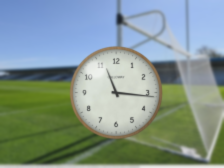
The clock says {"hour": 11, "minute": 16}
